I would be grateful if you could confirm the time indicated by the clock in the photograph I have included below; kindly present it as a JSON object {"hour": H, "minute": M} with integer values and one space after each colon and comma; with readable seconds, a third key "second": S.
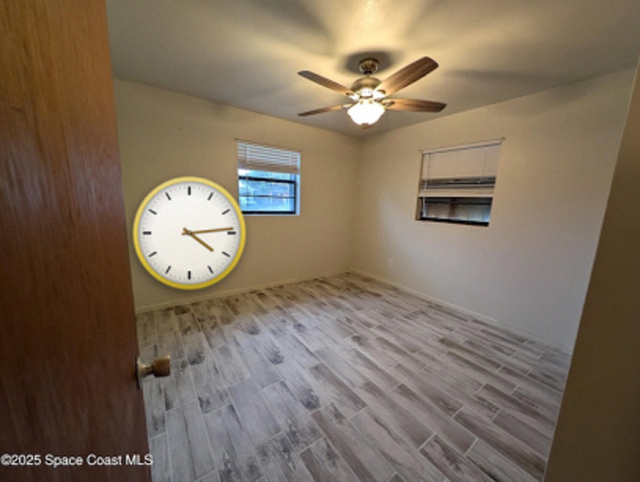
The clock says {"hour": 4, "minute": 14}
